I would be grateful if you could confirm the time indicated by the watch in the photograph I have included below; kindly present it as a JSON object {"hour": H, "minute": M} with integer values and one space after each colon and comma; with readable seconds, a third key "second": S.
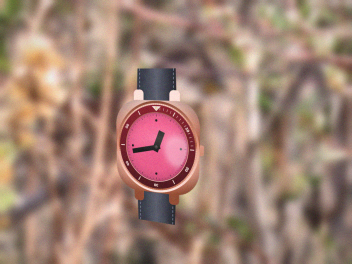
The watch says {"hour": 12, "minute": 43}
